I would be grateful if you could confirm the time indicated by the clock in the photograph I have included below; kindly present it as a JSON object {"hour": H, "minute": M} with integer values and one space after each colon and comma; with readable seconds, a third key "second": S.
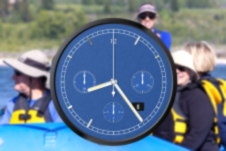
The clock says {"hour": 8, "minute": 24}
